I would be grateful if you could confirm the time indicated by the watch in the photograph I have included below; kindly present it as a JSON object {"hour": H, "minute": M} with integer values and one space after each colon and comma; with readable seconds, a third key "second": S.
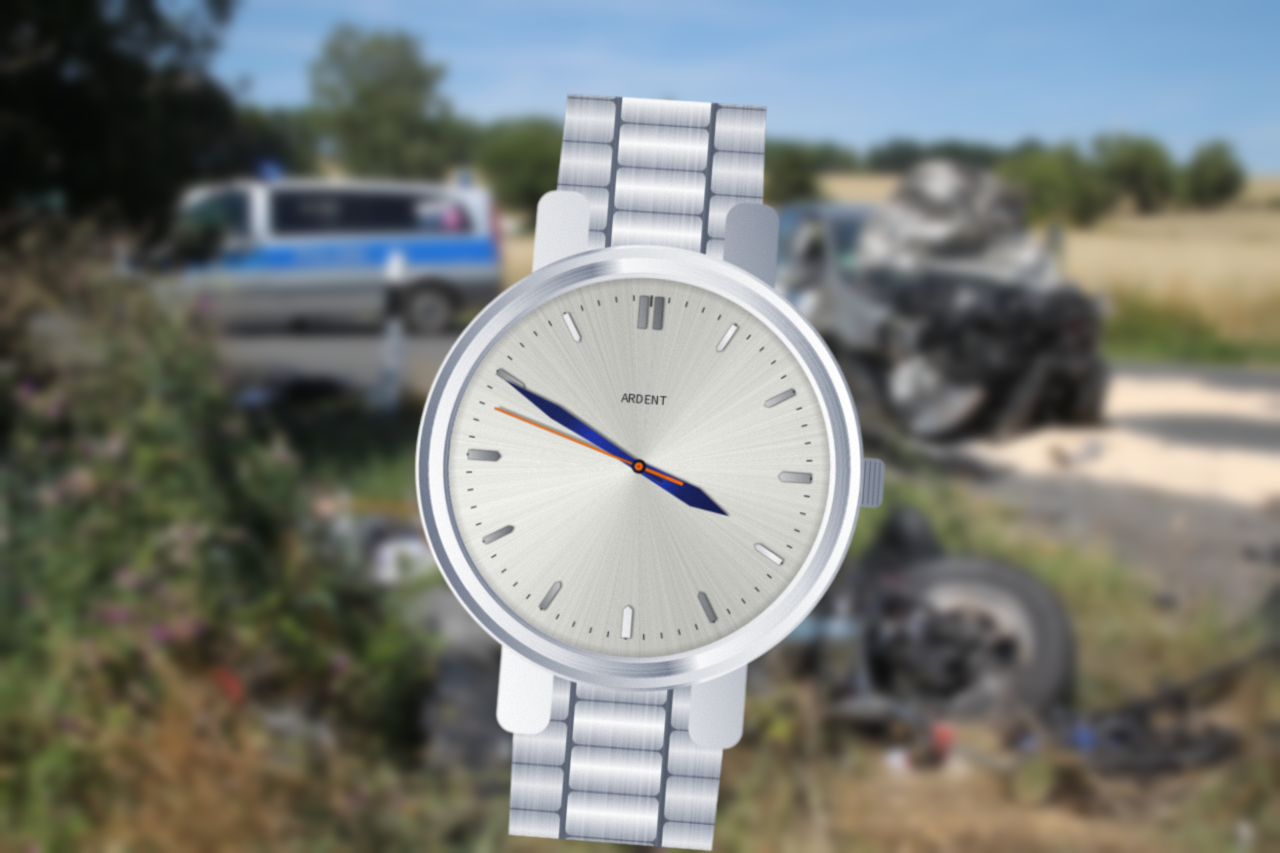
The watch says {"hour": 3, "minute": 49, "second": 48}
